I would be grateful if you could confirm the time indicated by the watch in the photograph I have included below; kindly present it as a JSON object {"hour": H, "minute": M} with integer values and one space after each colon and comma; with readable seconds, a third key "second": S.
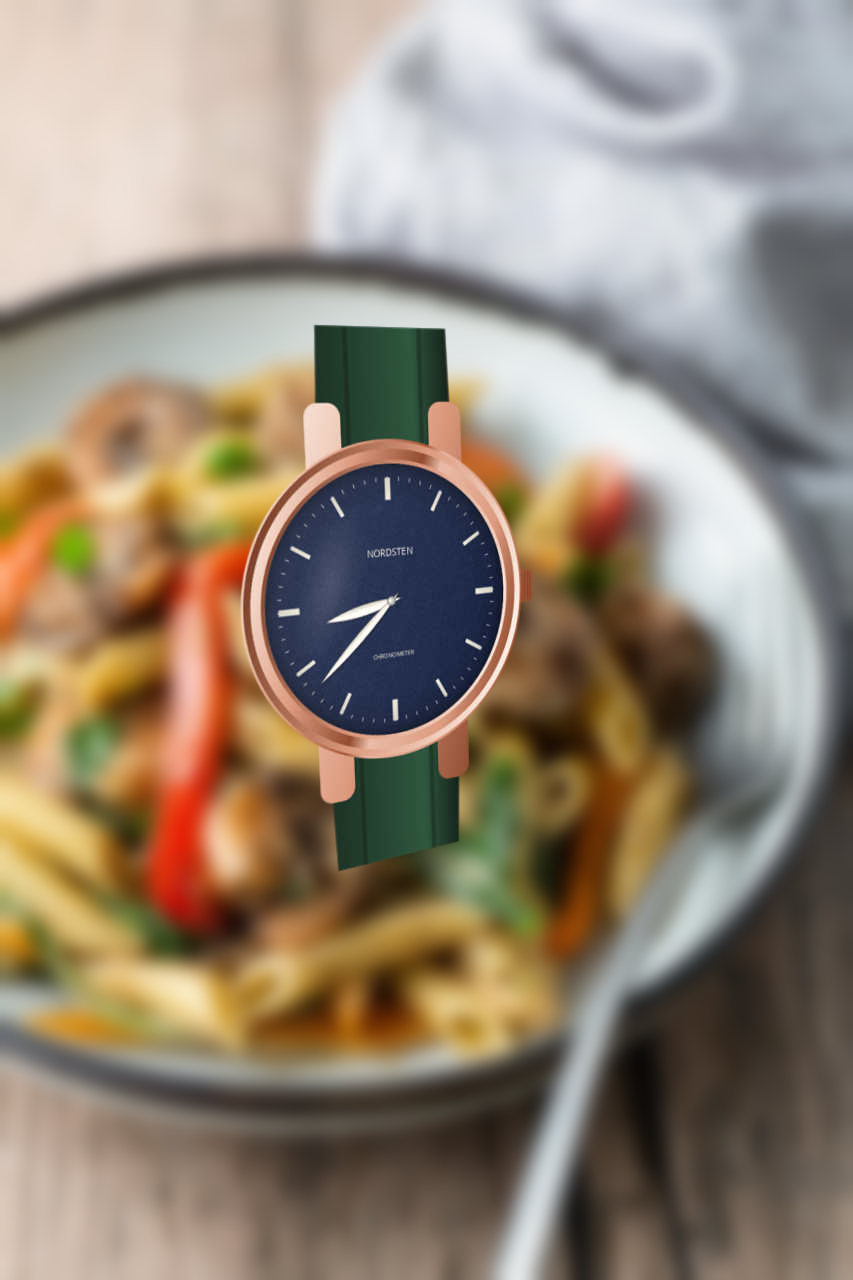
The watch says {"hour": 8, "minute": 38}
